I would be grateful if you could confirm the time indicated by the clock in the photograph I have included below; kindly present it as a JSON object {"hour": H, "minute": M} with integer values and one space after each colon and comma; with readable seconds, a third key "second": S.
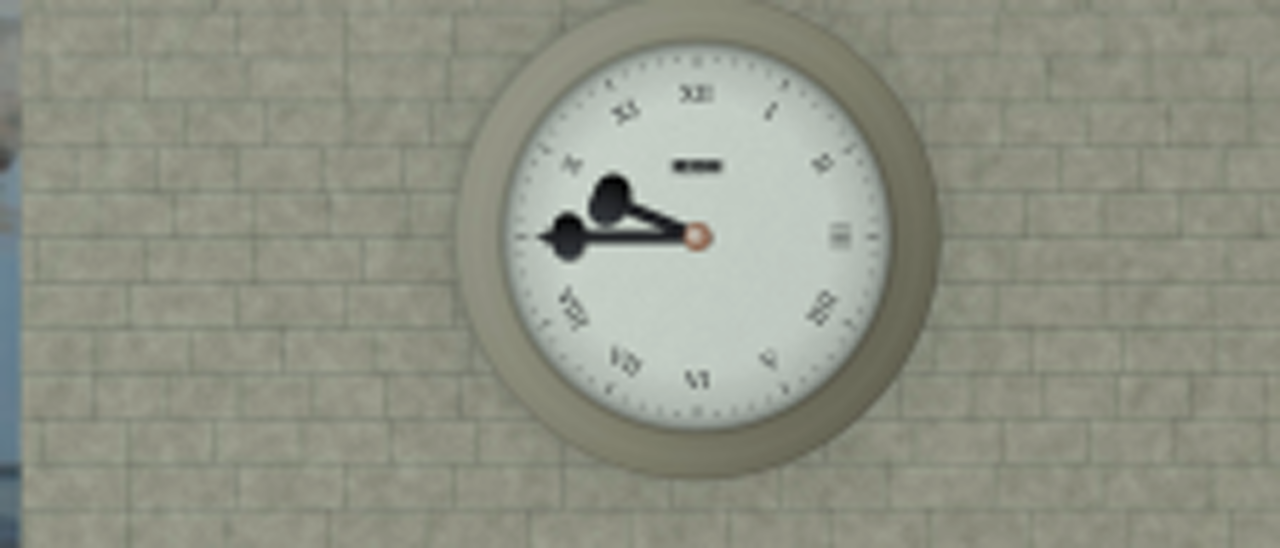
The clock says {"hour": 9, "minute": 45}
